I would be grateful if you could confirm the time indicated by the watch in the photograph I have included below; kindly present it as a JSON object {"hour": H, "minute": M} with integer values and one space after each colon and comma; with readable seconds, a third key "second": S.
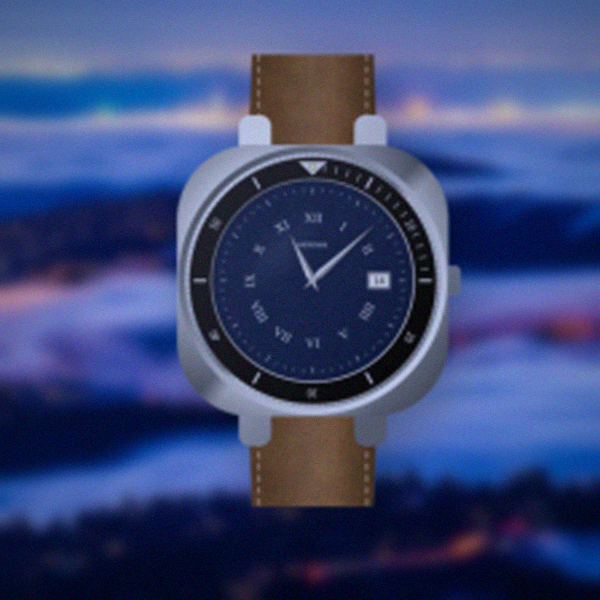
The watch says {"hour": 11, "minute": 8}
